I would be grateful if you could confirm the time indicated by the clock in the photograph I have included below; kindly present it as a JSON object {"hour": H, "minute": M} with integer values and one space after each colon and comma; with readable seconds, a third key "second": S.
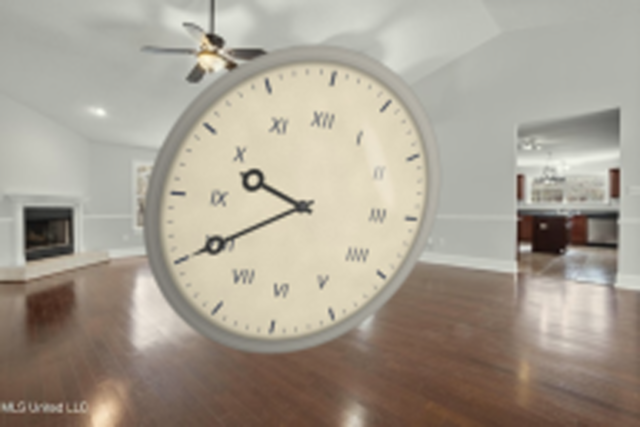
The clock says {"hour": 9, "minute": 40}
